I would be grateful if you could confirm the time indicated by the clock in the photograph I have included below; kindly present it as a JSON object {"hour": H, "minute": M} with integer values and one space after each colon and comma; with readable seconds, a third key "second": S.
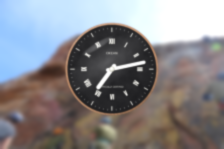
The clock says {"hour": 7, "minute": 13}
